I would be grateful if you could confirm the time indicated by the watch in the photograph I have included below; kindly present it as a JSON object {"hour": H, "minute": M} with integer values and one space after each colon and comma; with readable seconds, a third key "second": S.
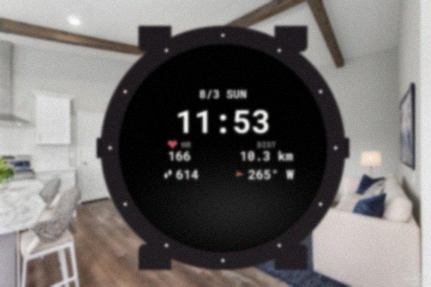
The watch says {"hour": 11, "minute": 53}
